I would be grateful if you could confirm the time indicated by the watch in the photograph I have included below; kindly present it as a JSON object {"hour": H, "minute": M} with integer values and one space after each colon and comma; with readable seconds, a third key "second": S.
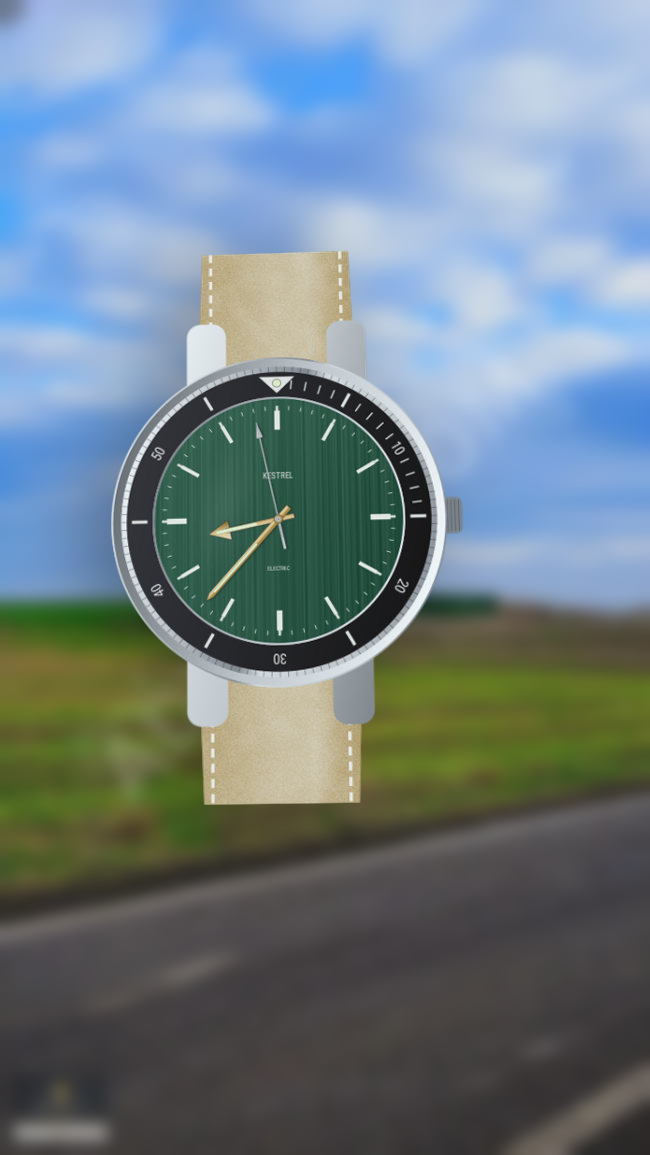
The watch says {"hour": 8, "minute": 36, "second": 58}
